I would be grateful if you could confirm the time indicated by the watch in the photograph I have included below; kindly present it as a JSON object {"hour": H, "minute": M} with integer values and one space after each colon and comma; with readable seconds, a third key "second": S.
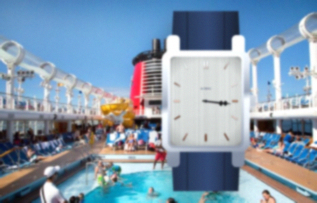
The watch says {"hour": 3, "minute": 16}
